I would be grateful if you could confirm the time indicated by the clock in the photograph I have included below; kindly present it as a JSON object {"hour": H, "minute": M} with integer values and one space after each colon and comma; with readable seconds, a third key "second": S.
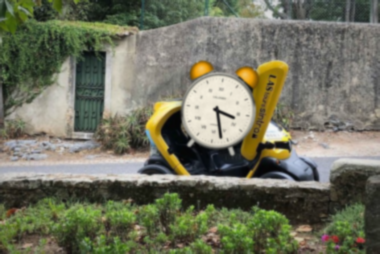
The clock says {"hour": 3, "minute": 27}
